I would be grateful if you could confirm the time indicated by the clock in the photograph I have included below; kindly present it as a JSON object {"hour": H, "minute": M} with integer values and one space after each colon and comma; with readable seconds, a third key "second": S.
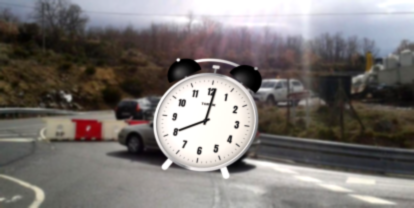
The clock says {"hour": 8, "minute": 1}
